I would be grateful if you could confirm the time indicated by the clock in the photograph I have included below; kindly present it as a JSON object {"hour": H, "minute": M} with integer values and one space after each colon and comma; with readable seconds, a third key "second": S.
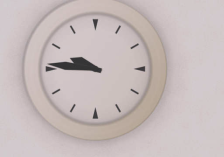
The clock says {"hour": 9, "minute": 46}
